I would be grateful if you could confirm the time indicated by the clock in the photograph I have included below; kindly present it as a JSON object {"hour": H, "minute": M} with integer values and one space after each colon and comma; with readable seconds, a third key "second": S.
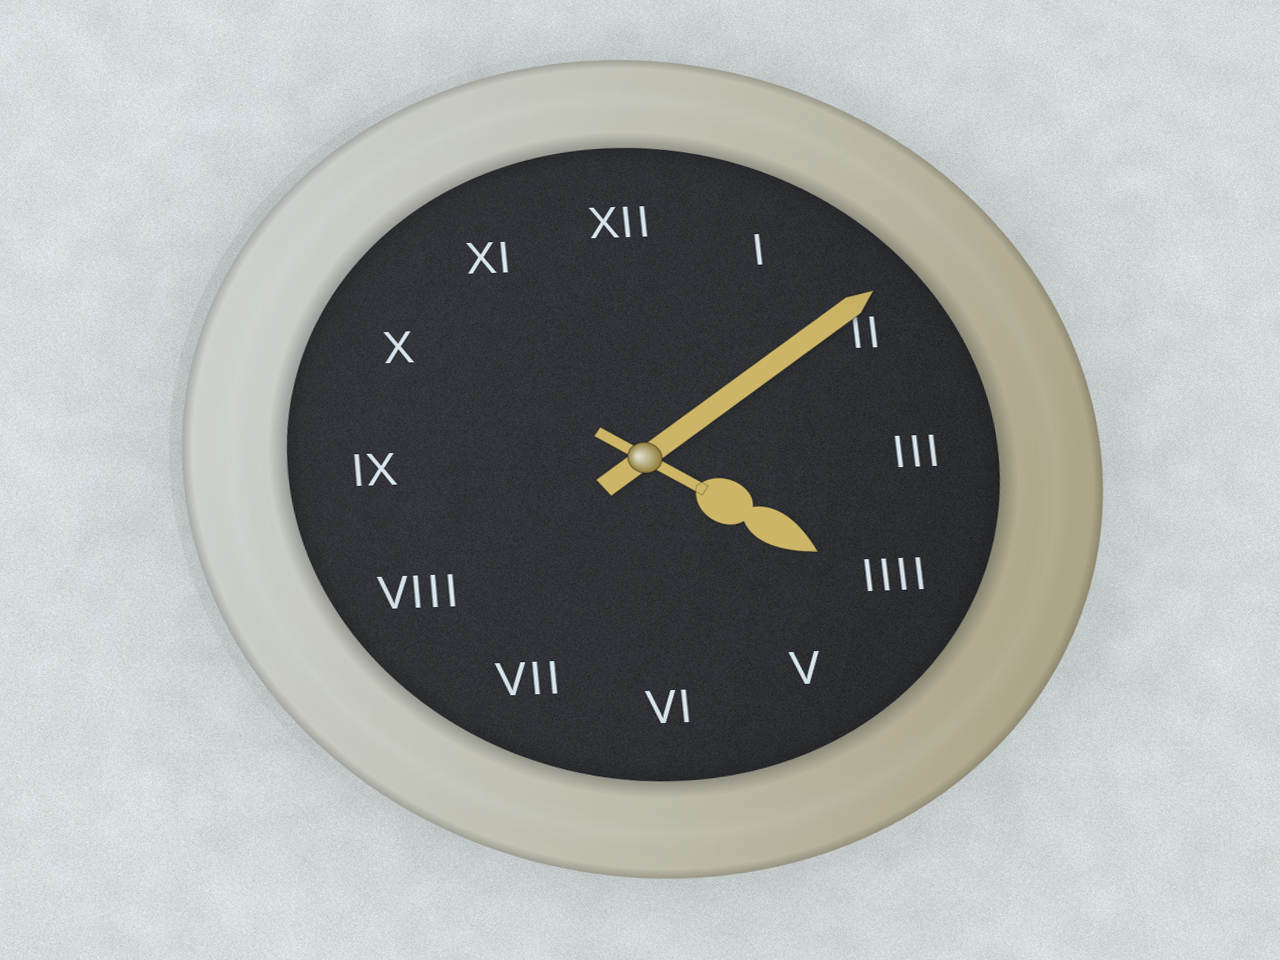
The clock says {"hour": 4, "minute": 9}
